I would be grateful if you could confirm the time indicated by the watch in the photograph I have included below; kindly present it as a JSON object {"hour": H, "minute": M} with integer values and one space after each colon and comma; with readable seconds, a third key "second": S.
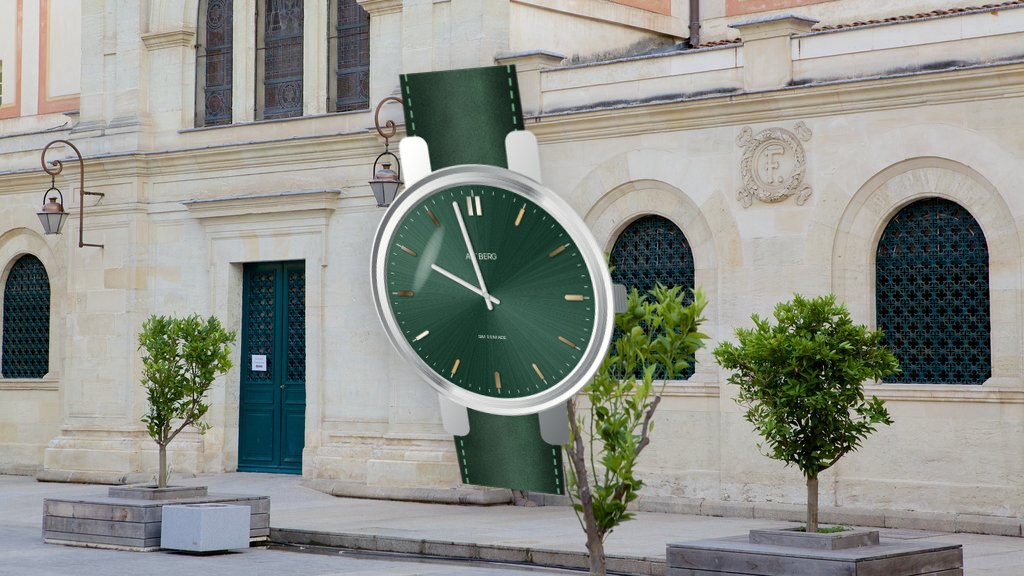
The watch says {"hour": 9, "minute": 58}
